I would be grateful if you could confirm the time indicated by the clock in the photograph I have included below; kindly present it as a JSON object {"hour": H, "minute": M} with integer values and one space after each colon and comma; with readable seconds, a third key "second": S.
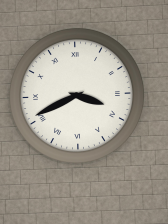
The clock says {"hour": 3, "minute": 41}
